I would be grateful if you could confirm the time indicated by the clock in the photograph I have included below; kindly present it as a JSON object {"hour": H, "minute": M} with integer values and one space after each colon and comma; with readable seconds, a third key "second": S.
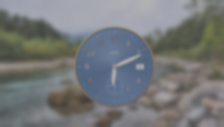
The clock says {"hour": 6, "minute": 11}
